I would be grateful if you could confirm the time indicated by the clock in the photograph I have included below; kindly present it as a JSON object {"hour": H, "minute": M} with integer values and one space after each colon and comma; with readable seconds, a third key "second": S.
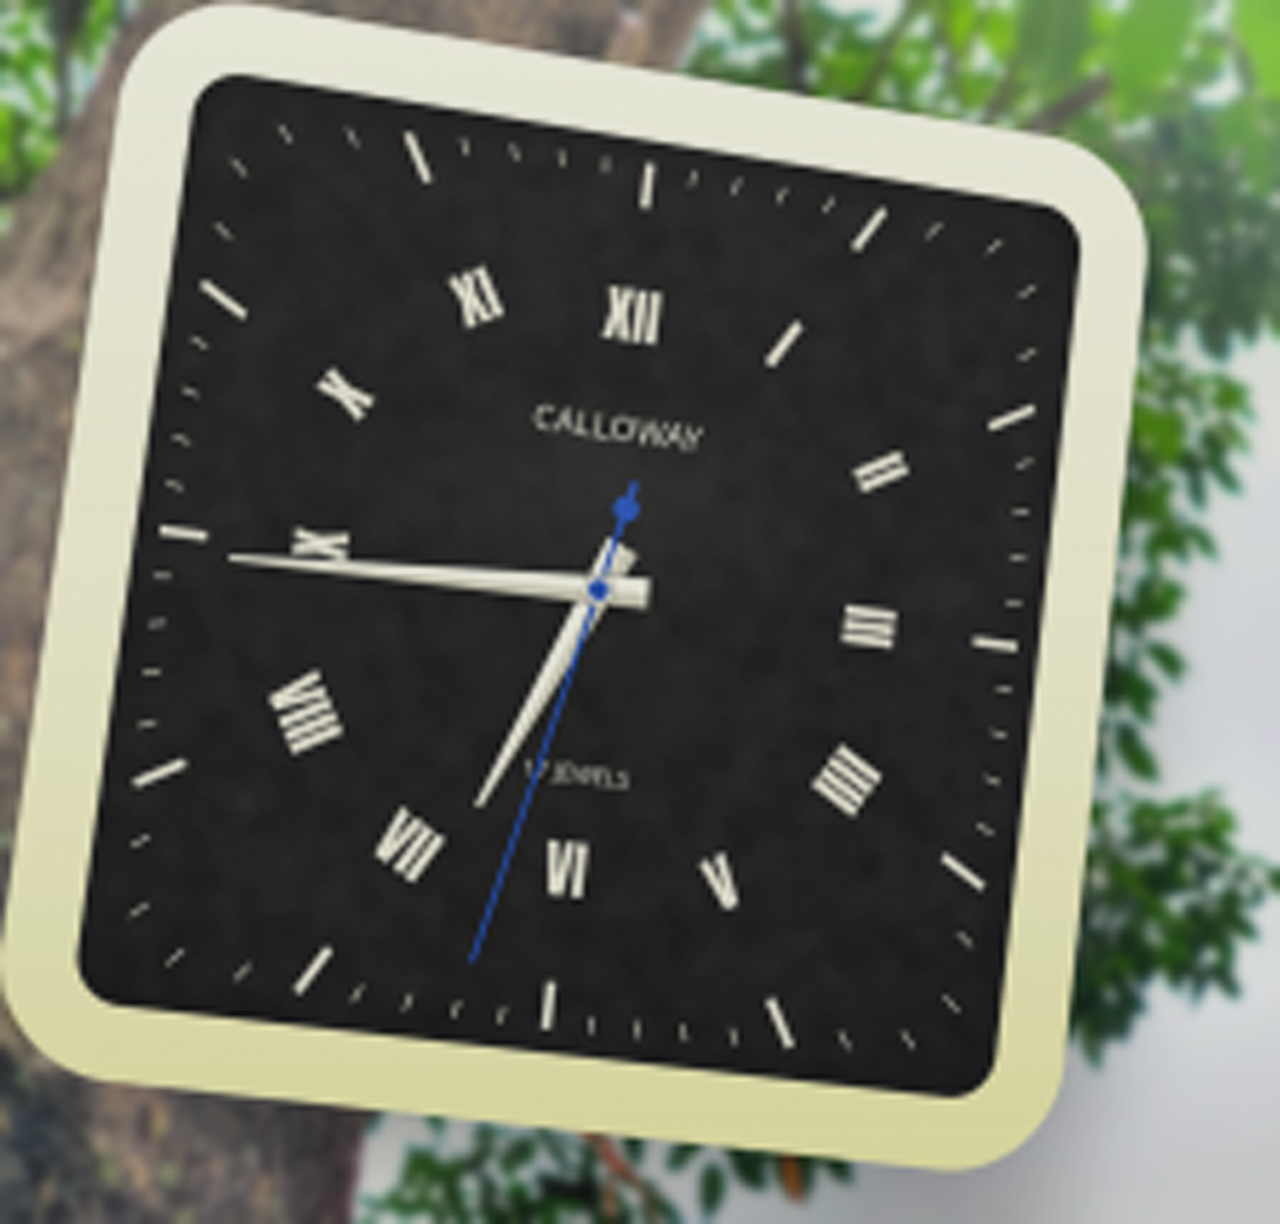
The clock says {"hour": 6, "minute": 44, "second": 32}
